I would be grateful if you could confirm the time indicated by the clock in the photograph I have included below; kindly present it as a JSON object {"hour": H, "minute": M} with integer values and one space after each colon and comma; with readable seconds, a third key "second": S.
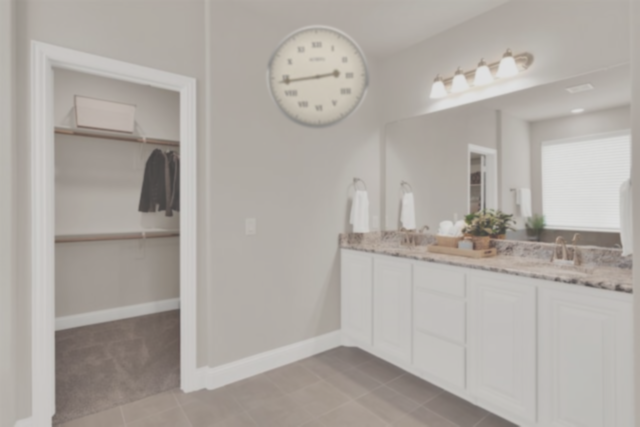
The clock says {"hour": 2, "minute": 44}
